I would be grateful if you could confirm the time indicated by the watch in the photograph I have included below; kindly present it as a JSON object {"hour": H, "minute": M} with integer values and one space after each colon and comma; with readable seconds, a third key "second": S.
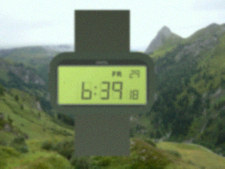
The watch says {"hour": 6, "minute": 39}
